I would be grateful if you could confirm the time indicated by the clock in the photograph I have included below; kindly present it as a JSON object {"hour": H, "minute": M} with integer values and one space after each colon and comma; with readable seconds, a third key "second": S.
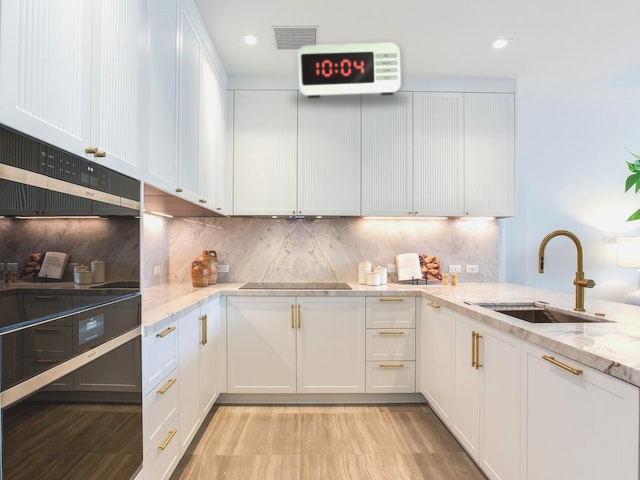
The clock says {"hour": 10, "minute": 4}
